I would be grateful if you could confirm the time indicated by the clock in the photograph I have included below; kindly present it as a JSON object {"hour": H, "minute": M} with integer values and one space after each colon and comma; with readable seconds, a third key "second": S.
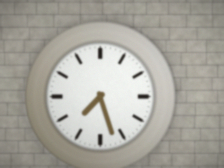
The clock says {"hour": 7, "minute": 27}
